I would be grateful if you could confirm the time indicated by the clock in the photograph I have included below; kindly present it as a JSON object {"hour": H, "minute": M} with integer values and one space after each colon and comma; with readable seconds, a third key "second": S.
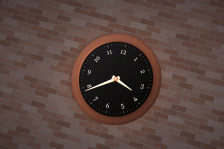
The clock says {"hour": 3, "minute": 39}
